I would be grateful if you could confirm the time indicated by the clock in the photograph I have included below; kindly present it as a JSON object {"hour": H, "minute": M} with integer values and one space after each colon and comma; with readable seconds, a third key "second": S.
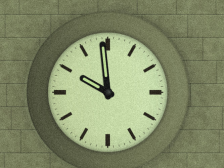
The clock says {"hour": 9, "minute": 59}
